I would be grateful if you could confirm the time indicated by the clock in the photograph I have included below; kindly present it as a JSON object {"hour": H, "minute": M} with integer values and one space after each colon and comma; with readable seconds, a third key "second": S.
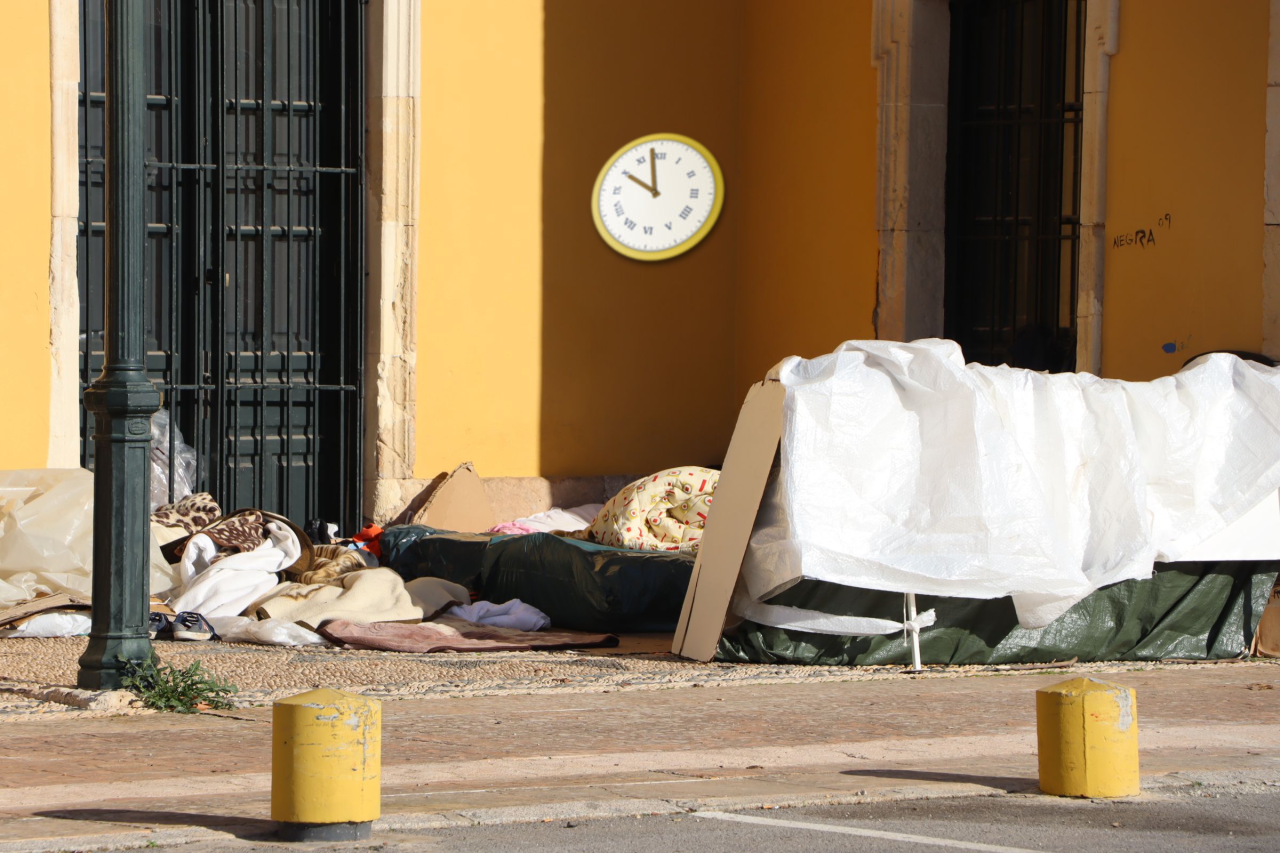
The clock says {"hour": 9, "minute": 58}
